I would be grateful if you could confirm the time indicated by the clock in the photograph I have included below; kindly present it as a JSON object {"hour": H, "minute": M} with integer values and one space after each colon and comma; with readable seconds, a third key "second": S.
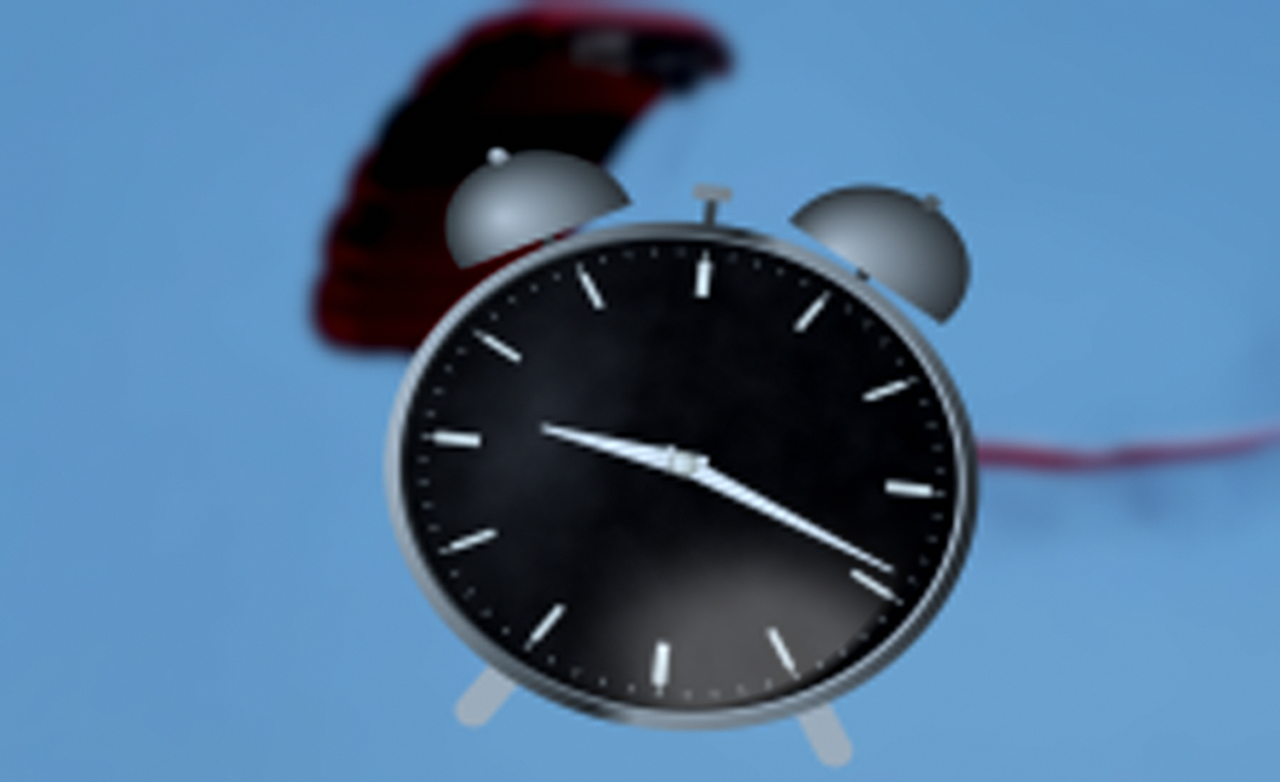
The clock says {"hour": 9, "minute": 19}
